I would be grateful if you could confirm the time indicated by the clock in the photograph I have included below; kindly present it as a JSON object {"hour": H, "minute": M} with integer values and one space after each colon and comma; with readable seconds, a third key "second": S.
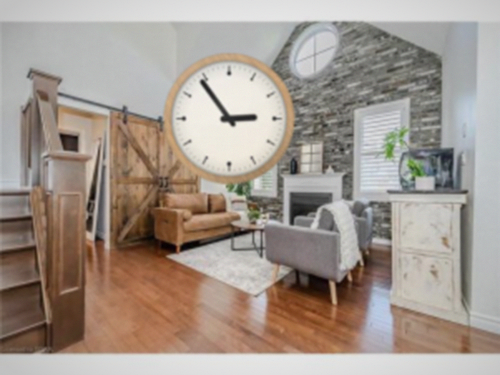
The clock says {"hour": 2, "minute": 54}
